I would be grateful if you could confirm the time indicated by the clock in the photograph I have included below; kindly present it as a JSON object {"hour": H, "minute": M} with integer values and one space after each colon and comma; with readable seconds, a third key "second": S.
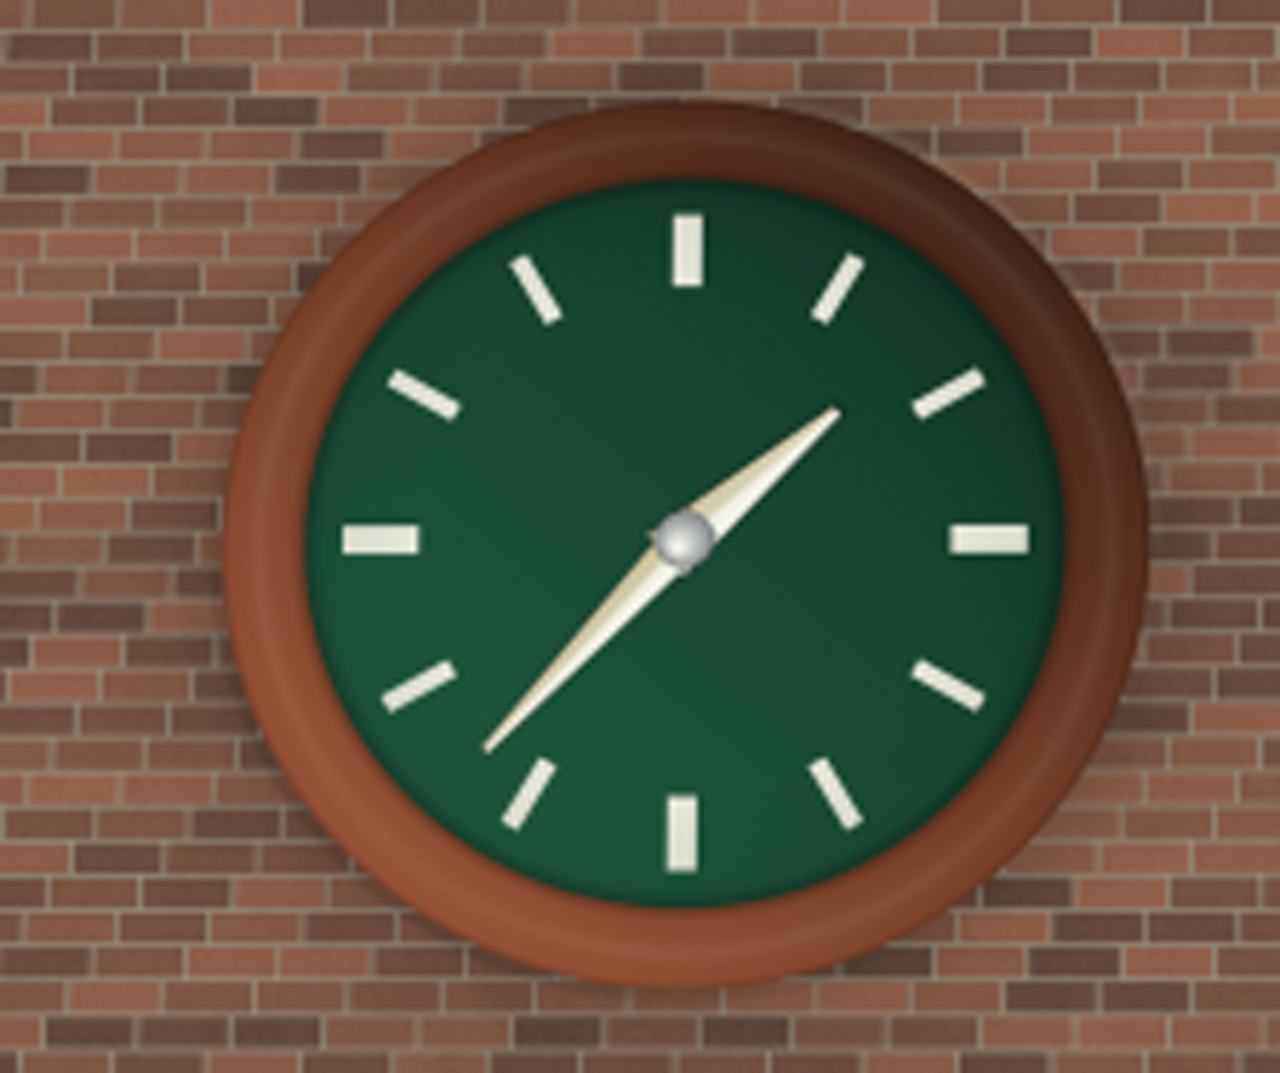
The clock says {"hour": 1, "minute": 37}
